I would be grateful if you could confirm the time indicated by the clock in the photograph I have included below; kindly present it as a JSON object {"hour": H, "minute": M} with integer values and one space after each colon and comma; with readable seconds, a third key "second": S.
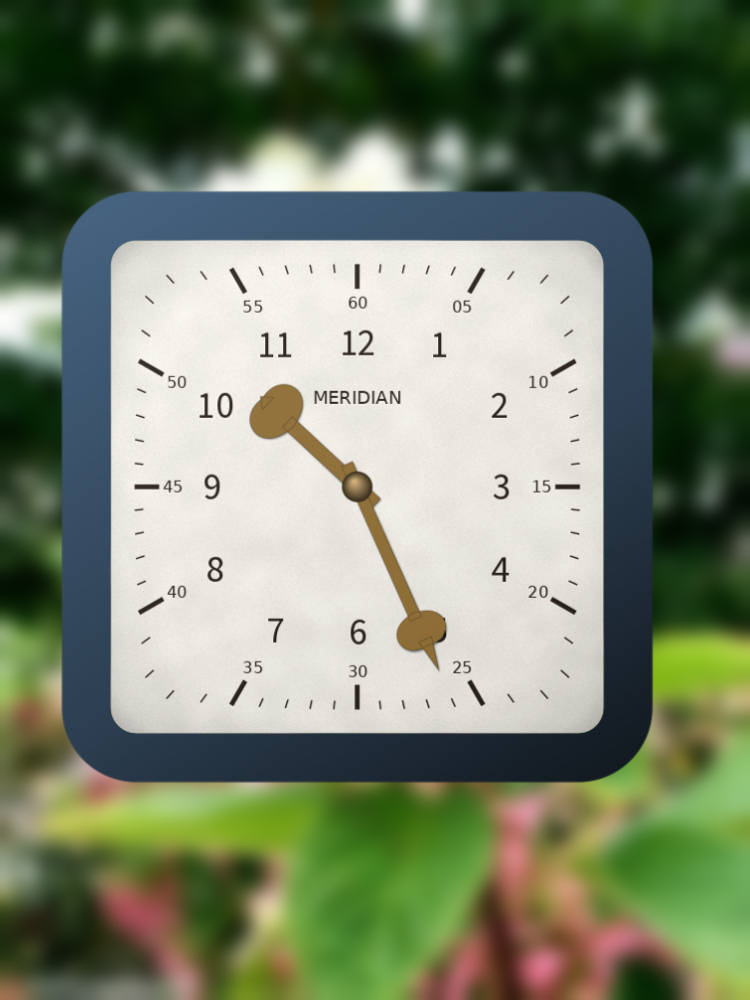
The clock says {"hour": 10, "minute": 26}
